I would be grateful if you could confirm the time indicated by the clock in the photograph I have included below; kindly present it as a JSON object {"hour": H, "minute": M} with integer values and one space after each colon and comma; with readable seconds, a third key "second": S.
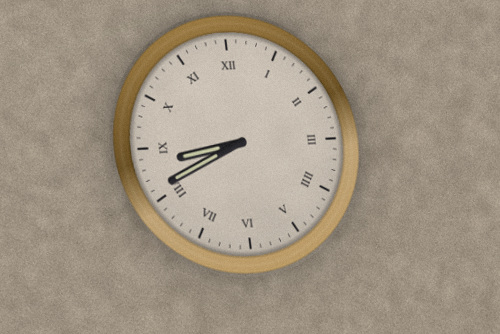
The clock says {"hour": 8, "minute": 41}
